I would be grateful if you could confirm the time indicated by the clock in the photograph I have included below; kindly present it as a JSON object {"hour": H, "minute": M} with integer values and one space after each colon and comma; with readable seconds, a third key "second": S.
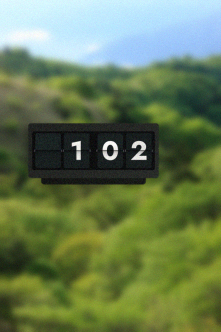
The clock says {"hour": 1, "minute": 2}
